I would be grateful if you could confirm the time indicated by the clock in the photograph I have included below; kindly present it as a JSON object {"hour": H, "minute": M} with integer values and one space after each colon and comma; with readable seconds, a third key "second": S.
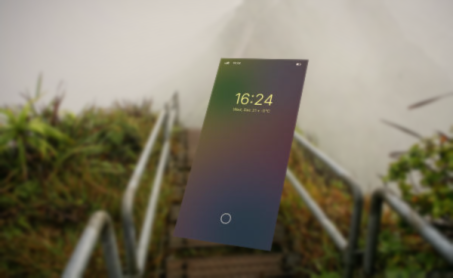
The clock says {"hour": 16, "minute": 24}
